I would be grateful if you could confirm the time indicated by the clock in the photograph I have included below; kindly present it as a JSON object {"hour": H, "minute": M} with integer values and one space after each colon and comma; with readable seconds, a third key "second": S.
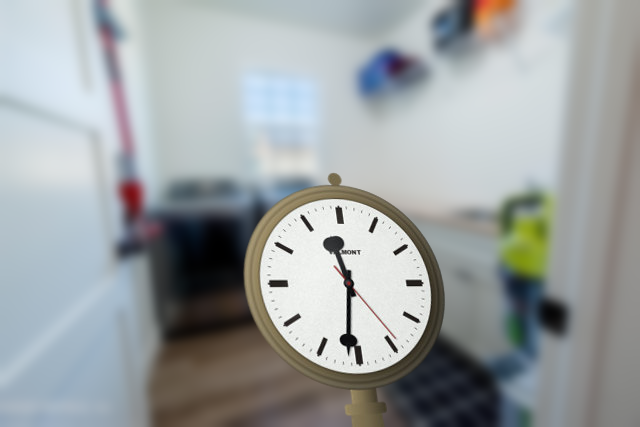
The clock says {"hour": 11, "minute": 31, "second": 24}
